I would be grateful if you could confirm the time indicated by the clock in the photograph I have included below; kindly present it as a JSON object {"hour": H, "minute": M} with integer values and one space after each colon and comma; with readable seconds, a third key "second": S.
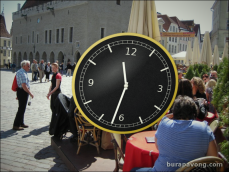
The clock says {"hour": 11, "minute": 32}
